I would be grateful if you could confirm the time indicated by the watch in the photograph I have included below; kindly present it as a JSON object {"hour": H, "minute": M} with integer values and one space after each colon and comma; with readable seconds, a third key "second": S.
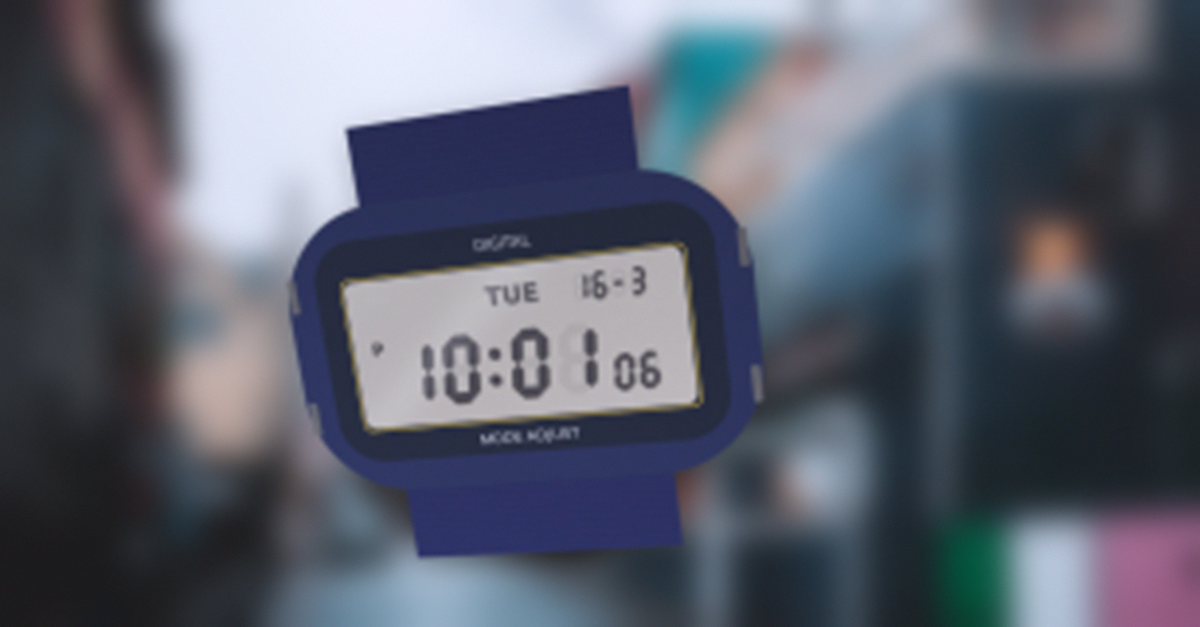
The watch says {"hour": 10, "minute": 1, "second": 6}
